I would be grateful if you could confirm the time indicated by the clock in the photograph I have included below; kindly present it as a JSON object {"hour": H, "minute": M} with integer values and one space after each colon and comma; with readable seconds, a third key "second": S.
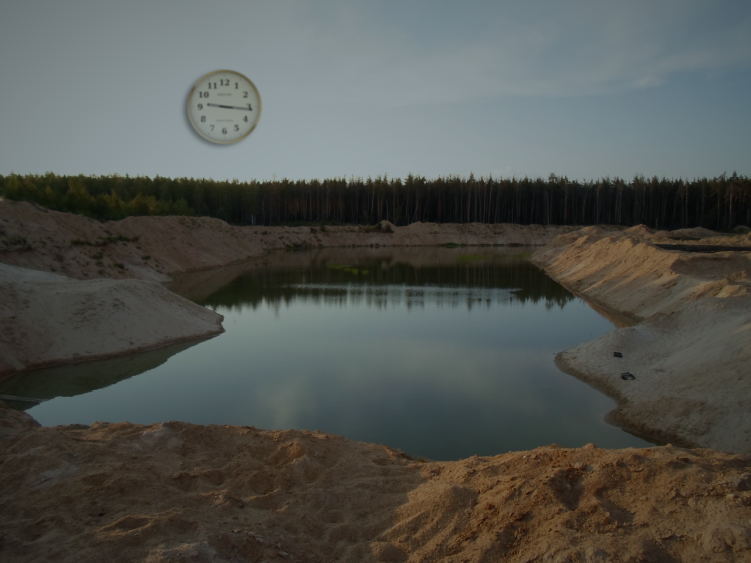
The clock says {"hour": 9, "minute": 16}
